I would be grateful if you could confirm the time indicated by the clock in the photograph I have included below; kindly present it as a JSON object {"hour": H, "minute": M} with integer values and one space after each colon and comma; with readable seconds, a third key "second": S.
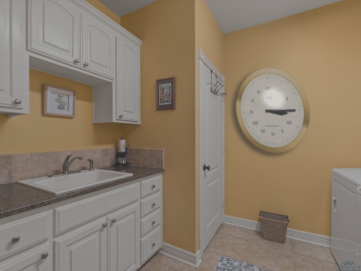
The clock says {"hour": 3, "minute": 15}
